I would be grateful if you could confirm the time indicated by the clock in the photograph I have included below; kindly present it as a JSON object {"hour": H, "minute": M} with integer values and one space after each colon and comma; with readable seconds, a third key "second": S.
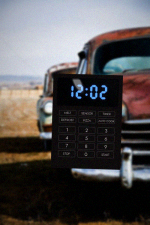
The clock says {"hour": 12, "minute": 2}
